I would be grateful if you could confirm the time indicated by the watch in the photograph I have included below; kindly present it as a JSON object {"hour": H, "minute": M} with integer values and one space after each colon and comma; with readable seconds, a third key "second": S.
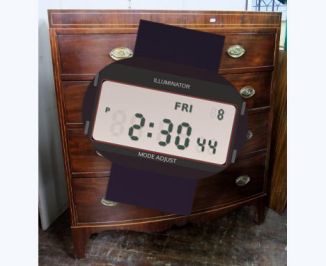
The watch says {"hour": 2, "minute": 30, "second": 44}
